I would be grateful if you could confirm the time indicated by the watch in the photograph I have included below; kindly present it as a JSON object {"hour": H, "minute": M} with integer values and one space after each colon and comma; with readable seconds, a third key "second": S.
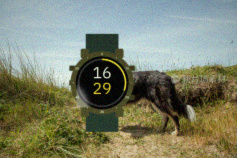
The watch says {"hour": 16, "minute": 29}
